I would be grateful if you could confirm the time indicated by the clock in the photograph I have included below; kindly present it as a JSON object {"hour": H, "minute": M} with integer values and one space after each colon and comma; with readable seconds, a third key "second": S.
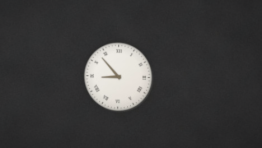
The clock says {"hour": 8, "minute": 53}
